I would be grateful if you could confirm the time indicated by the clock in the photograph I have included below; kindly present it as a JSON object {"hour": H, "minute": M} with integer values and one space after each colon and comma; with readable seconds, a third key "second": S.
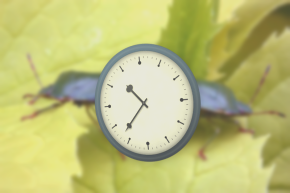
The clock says {"hour": 10, "minute": 37}
